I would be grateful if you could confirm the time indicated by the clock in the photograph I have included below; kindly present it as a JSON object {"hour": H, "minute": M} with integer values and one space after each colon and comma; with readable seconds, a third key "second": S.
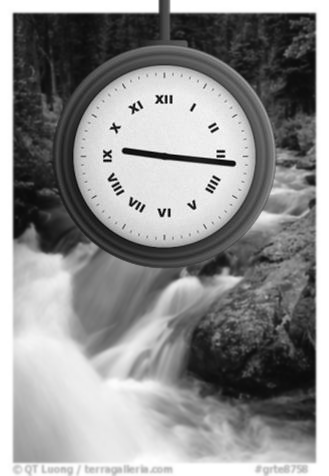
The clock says {"hour": 9, "minute": 16}
